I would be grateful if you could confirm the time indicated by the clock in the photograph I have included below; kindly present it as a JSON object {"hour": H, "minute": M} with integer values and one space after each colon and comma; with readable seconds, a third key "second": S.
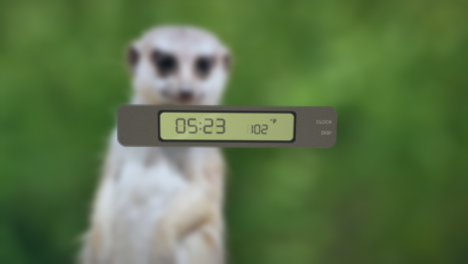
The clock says {"hour": 5, "minute": 23}
